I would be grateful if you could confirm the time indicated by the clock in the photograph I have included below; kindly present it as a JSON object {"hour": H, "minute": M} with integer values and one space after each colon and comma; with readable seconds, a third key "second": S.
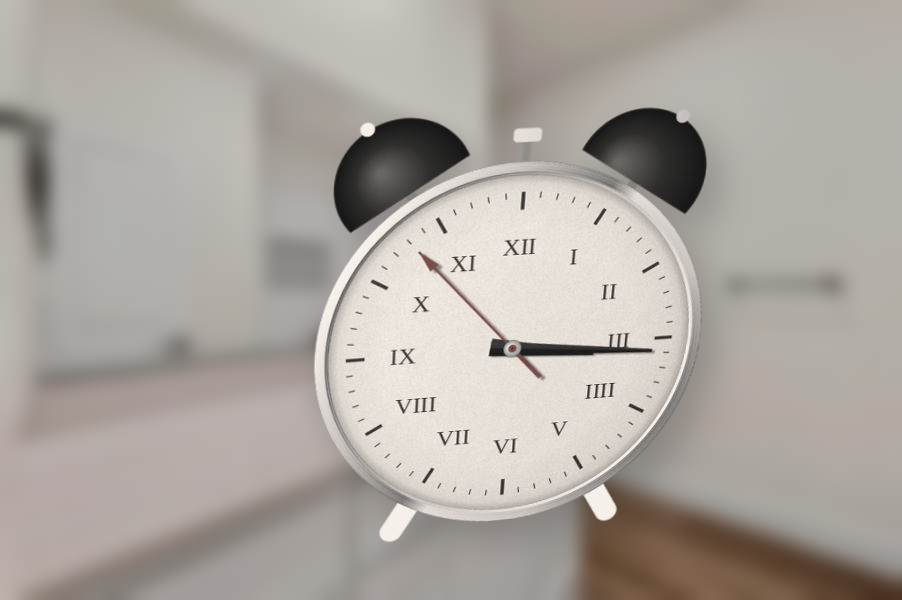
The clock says {"hour": 3, "minute": 15, "second": 53}
